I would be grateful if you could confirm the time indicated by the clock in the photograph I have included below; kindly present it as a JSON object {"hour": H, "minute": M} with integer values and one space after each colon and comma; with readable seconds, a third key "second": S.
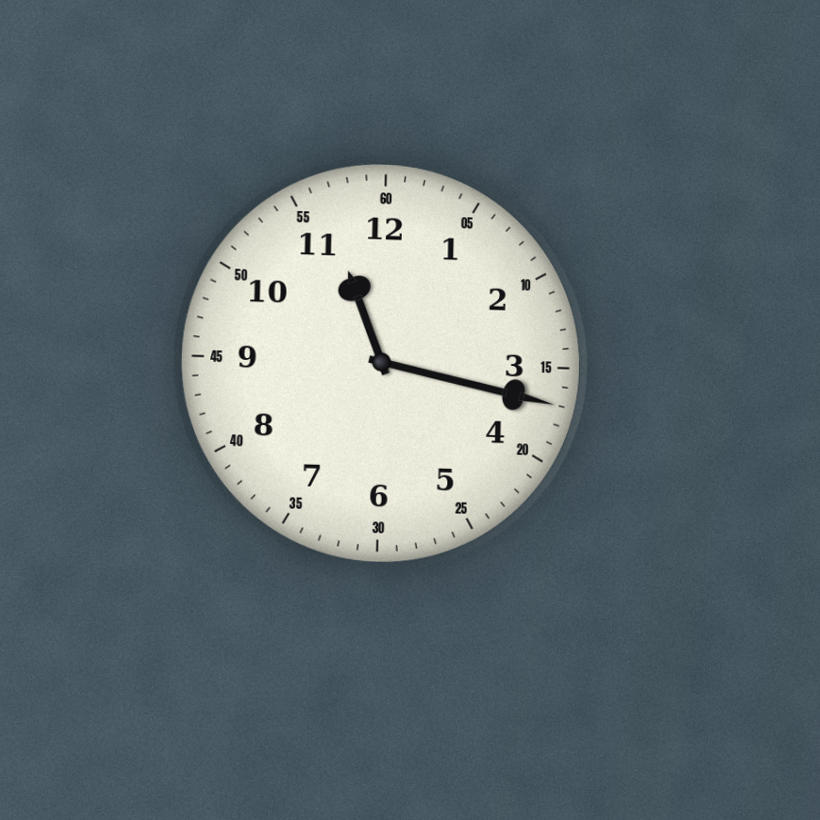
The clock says {"hour": 11, "minute": 17}
